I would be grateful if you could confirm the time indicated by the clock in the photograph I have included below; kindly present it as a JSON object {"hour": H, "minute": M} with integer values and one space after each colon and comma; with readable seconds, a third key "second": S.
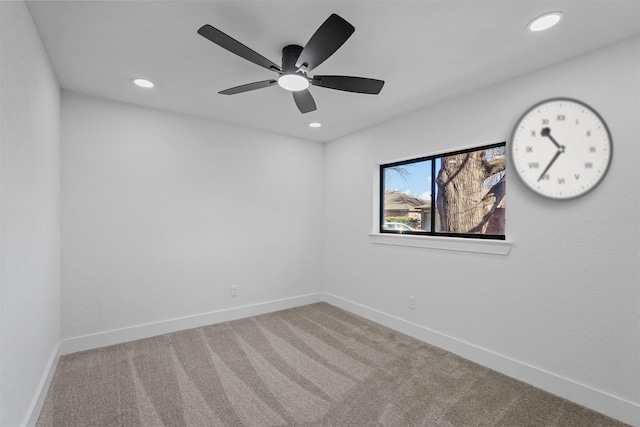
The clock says {"hour": 10, "minute": 36}
